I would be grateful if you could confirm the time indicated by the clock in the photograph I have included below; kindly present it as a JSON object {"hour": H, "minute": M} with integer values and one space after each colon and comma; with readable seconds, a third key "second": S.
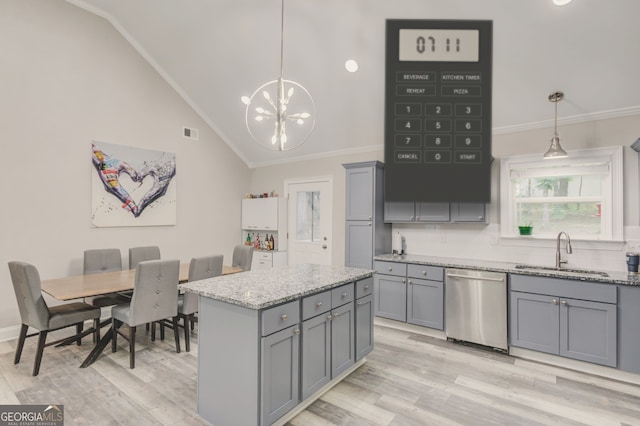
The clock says {"hour": 7, "minute": 11}
